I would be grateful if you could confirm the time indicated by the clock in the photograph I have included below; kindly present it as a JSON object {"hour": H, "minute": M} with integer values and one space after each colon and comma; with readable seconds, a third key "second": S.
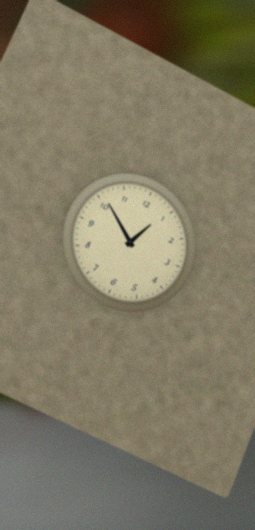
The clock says {"hour": 12, "minute": 51}
